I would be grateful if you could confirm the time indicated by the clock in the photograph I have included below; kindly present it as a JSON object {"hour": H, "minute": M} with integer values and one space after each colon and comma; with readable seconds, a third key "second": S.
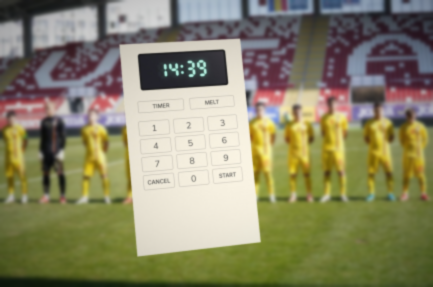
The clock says {"hour": 14, "minute": 39}
